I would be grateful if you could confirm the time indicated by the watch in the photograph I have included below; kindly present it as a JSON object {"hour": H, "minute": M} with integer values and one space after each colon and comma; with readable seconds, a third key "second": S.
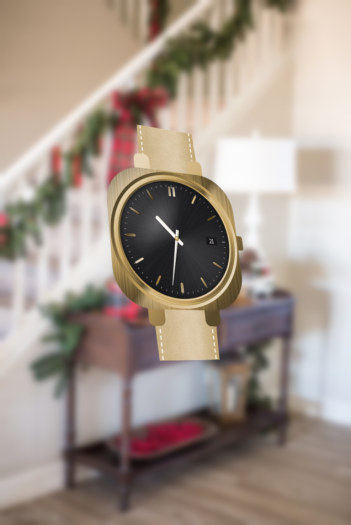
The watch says {"hour": 10, "minute": 32}
